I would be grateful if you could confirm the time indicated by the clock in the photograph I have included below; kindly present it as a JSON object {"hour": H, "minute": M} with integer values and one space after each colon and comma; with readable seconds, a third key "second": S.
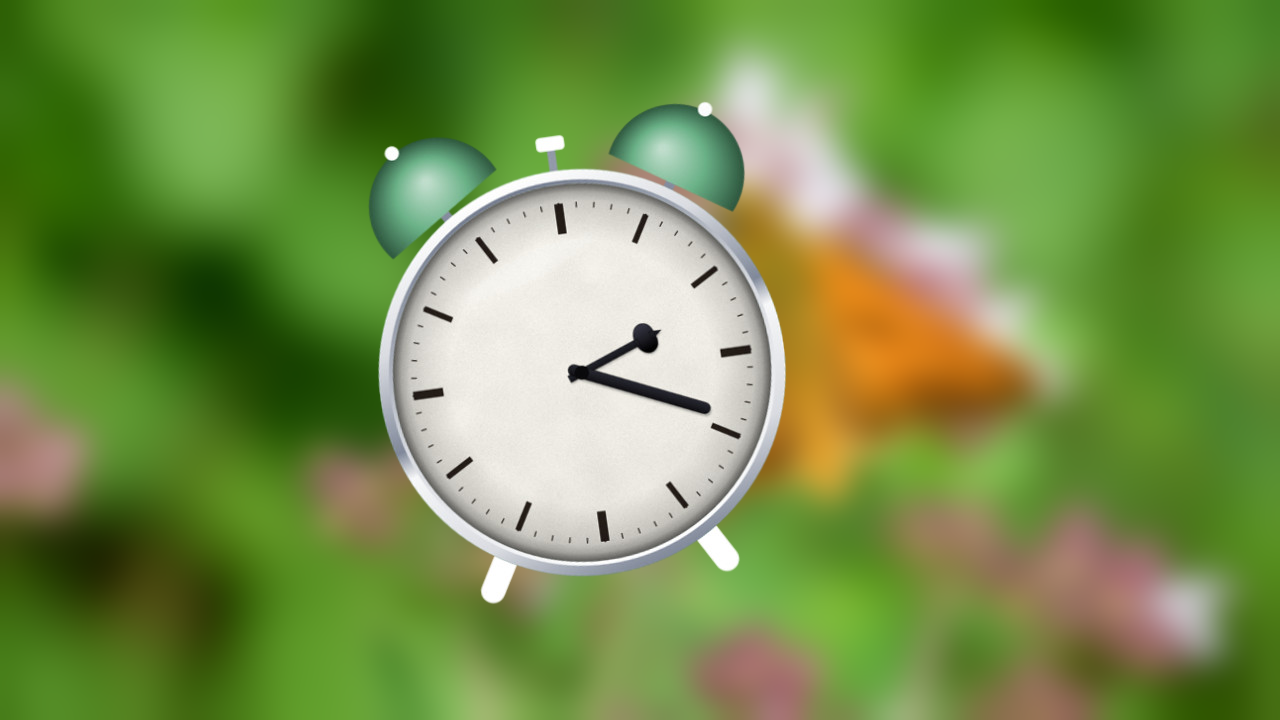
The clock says {"hour": 2, "minute": 19}
